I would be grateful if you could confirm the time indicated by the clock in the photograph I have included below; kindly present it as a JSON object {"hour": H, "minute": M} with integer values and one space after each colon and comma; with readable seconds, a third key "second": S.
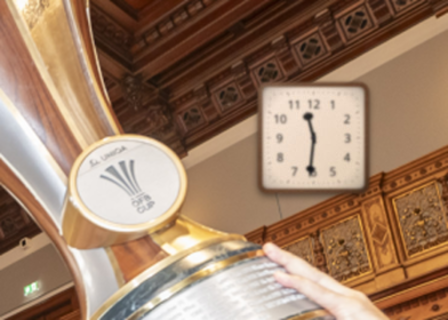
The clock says {"hour": 11, "minute": 31}
